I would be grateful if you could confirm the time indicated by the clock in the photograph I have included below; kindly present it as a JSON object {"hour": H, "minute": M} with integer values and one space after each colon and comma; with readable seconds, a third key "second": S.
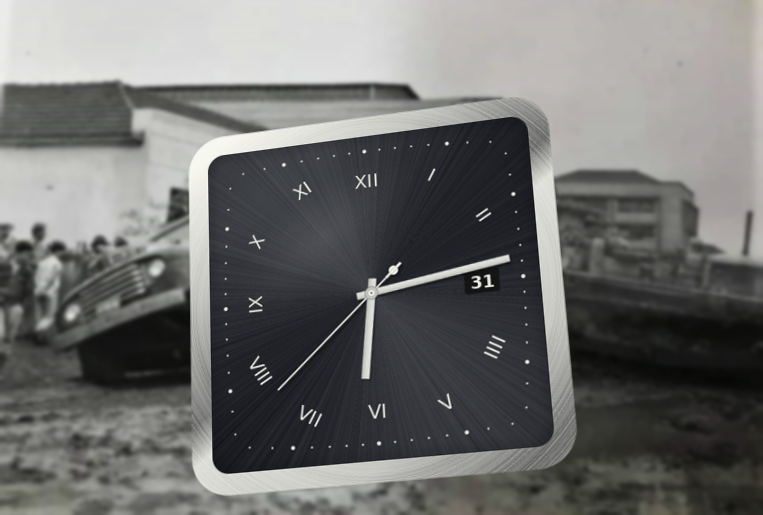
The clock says {"hour": 6, "minute": 13, "second": 38}
